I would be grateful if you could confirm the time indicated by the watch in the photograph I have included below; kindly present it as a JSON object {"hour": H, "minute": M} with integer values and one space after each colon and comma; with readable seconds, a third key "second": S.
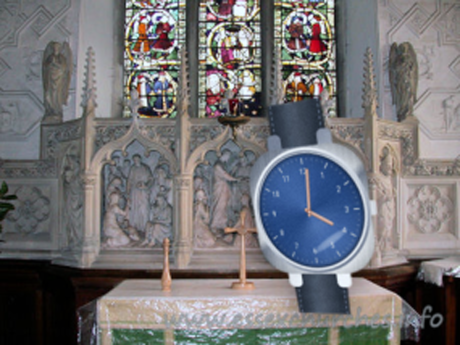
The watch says {"hour": 4, "minute": 1}
